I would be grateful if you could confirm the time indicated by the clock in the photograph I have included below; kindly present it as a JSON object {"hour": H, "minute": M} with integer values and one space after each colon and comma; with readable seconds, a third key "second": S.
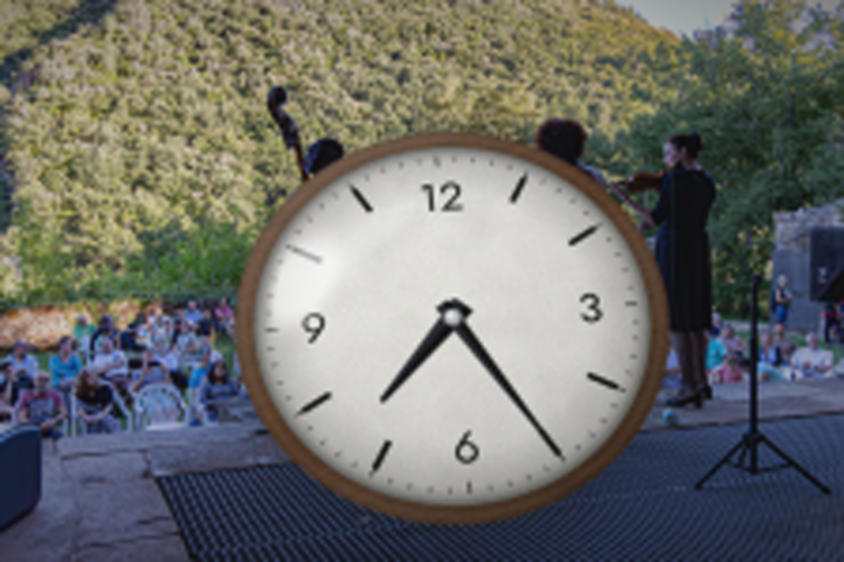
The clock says {"hour": 7, "minute": 25}
